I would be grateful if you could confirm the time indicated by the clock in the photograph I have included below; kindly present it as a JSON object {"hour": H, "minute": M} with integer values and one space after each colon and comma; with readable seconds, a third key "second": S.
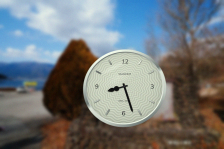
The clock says {"hour": 8, "minute": 27}
